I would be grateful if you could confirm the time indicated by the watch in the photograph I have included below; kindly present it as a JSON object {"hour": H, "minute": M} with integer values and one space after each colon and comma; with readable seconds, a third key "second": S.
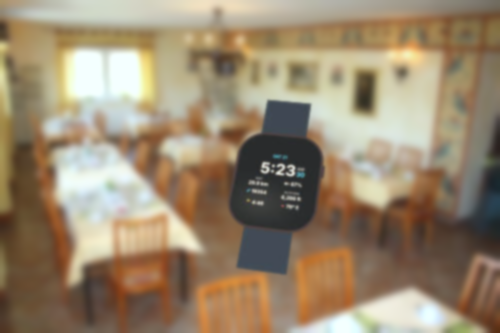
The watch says {"hour": 5, "minute": 23}
